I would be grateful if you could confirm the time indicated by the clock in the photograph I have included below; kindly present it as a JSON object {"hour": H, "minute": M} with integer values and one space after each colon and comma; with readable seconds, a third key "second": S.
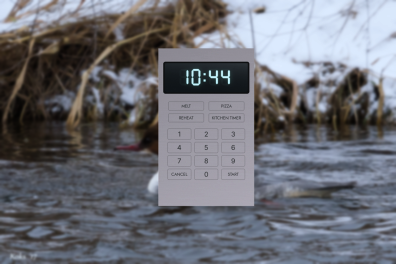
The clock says {"hour": 10, "minute": 44}
